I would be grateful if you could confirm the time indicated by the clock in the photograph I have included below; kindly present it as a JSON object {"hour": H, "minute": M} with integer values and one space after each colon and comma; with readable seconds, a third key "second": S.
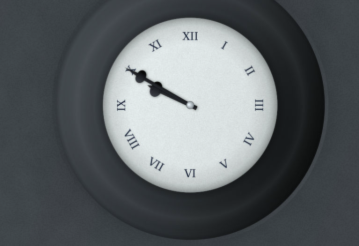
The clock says {"hour": 9, "minute": 50}
